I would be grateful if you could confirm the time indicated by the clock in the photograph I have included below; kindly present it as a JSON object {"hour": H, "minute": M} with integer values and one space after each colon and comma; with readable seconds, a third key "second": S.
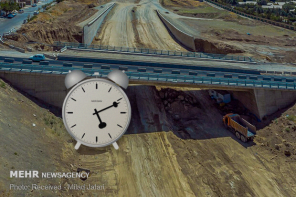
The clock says {"hour": 5, "minute": 11}
